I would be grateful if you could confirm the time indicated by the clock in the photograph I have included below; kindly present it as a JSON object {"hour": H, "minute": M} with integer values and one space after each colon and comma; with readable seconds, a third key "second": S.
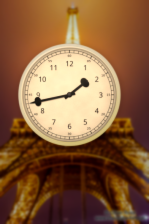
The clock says {"hour": 1, "minute": 43}
